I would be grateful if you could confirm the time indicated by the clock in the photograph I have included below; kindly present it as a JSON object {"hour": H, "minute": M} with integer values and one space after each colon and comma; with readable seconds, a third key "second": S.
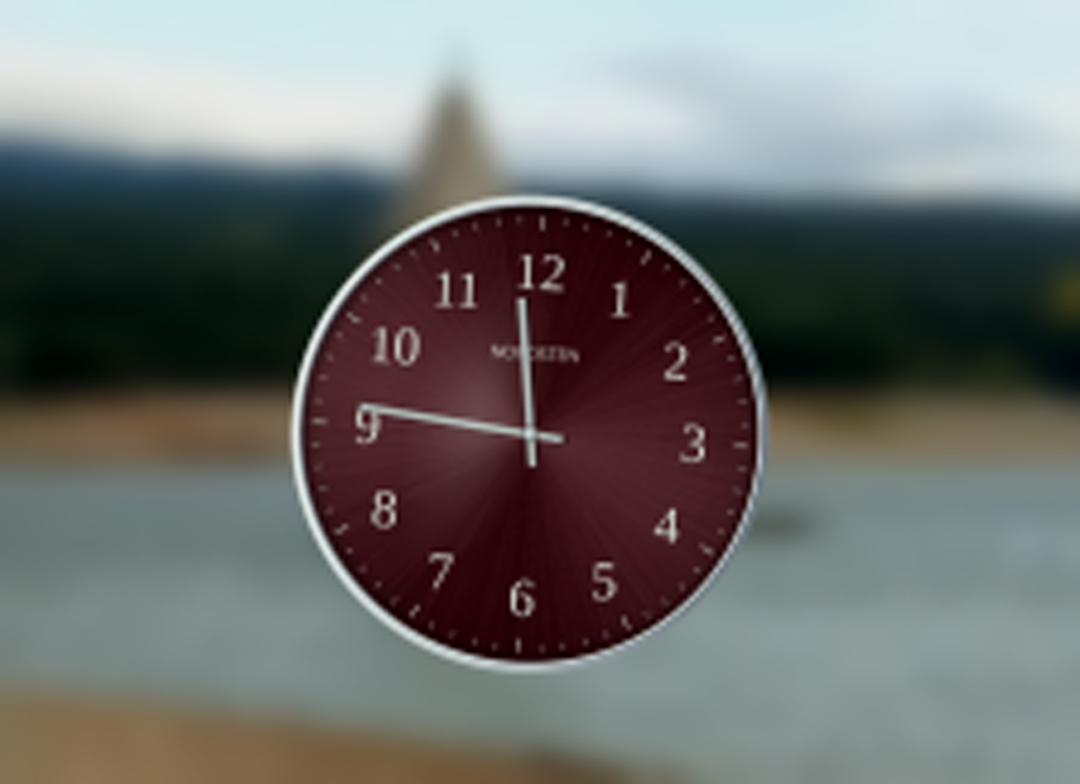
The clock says {"hour": 11, "minute": 46}
